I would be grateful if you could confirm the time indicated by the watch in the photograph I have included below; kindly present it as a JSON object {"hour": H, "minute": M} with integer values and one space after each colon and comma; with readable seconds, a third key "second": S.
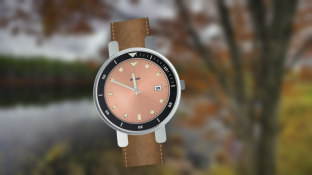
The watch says {"hour": 11, "minute": 50}
